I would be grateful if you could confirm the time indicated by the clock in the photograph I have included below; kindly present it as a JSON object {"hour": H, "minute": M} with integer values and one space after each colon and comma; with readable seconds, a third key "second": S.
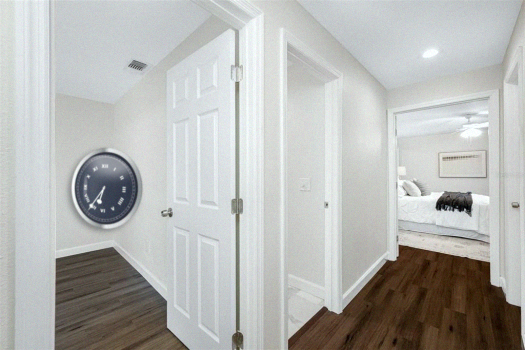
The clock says {"hour": 6, "minute": 36}
